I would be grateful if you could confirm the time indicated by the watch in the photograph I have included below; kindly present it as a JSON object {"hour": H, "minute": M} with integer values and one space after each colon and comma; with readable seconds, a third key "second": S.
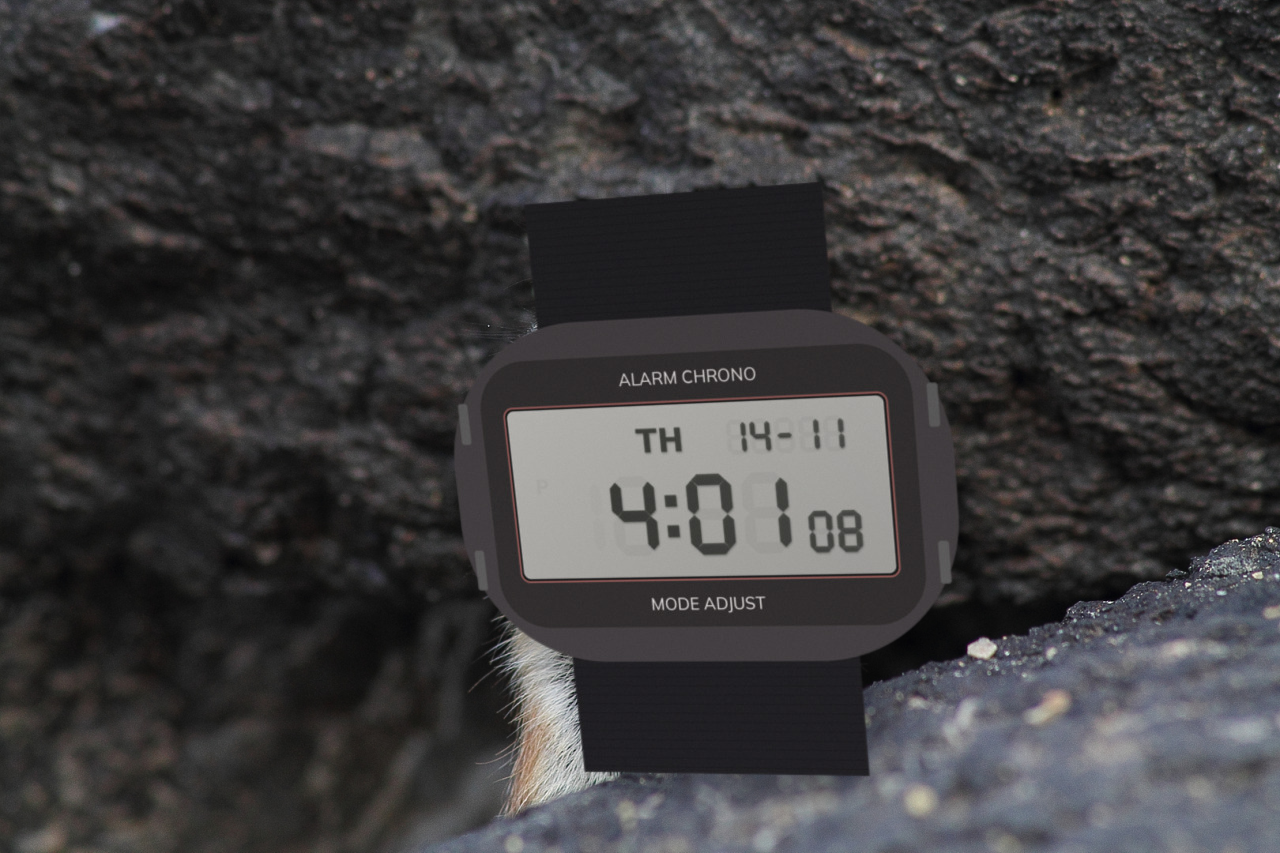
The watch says {"hour": 4, "minute": 1, "second": 8}
